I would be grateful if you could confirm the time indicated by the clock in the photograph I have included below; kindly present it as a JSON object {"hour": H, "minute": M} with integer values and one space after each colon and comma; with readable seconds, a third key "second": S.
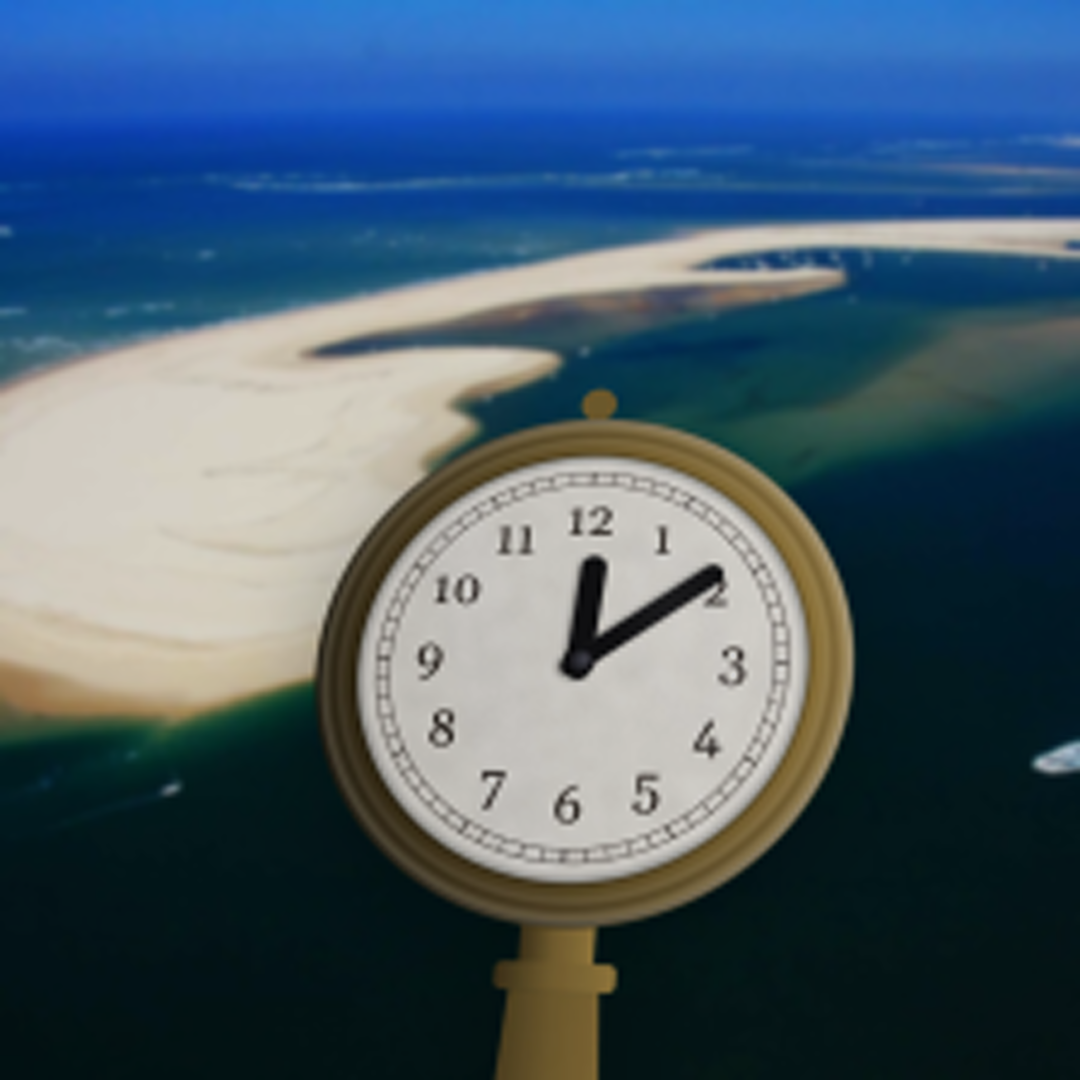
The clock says {"hour": 12, "minute": 9}
